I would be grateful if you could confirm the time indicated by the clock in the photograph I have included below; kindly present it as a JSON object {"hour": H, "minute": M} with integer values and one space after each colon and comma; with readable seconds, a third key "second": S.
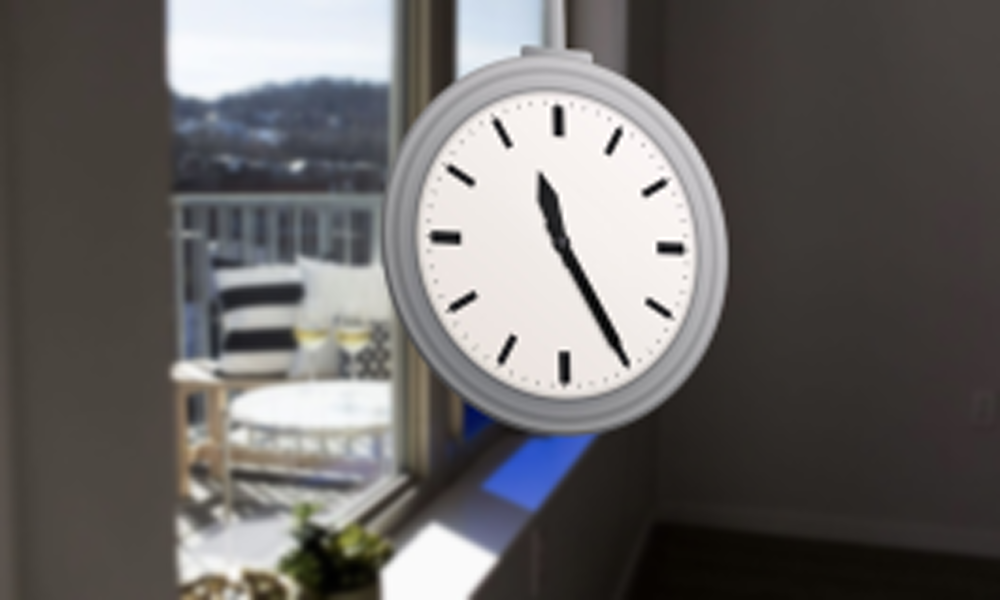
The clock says {"hour": 11, "minute": 25}
